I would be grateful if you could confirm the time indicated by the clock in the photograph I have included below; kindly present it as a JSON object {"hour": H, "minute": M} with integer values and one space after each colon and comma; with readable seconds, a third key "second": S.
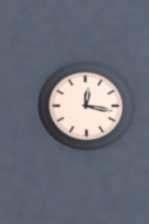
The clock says {"hour": 12, "minute": 17}
